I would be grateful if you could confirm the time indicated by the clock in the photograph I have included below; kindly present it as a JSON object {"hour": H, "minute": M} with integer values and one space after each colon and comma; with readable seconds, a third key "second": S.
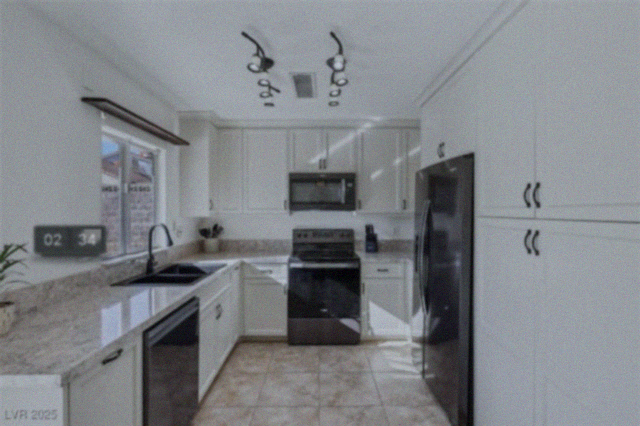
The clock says {"hour": 2, "minute": 34}
